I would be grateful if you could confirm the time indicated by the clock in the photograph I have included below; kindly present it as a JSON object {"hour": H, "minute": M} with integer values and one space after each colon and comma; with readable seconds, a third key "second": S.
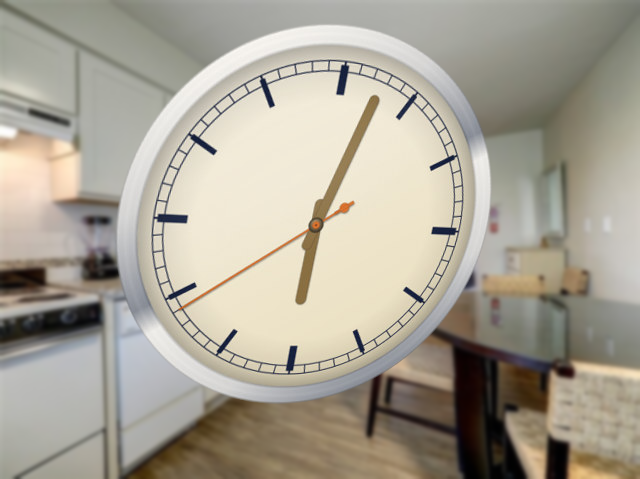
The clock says {"hour": 6, "minute": 2, "second": 39}
